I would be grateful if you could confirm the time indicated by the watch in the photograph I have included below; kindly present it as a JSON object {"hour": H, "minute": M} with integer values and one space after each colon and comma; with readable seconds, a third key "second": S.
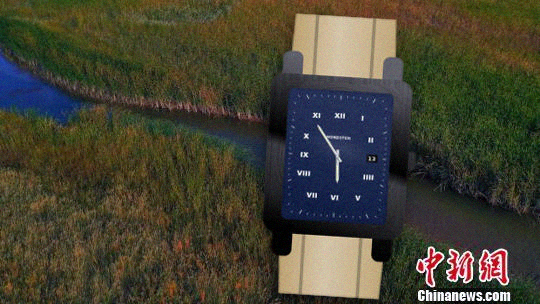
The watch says {"hour": 5, "minute": 54}
